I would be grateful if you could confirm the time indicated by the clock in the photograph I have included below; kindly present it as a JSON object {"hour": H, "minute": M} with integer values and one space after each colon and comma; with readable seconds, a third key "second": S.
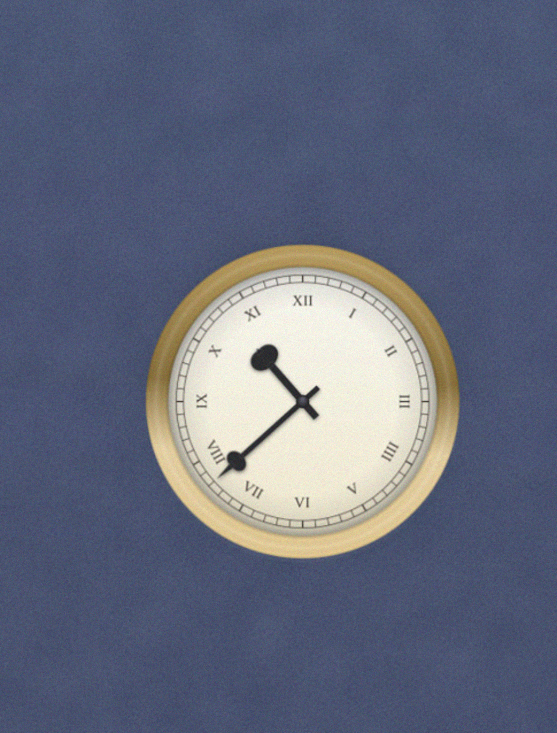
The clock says {"hour": 10, "minute": 38}
